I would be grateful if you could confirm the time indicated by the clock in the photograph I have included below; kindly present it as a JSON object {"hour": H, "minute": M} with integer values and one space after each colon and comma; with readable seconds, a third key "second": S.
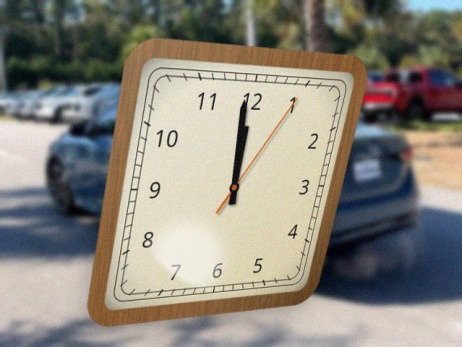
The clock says {"hour": 11, "minute": 59, "second": 5}
